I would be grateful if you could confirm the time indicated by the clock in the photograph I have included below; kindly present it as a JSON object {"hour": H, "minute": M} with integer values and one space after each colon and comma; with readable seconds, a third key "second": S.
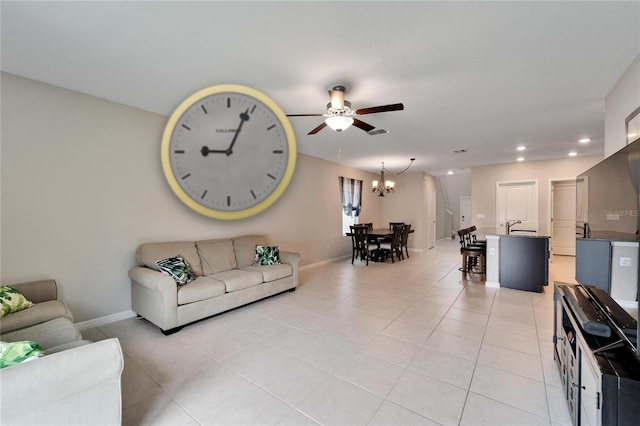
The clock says {"hour": 9, "minute": 4}
